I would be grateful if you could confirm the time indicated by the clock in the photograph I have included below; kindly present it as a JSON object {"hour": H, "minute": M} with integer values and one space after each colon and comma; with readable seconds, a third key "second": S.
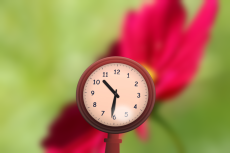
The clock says {"hour": 10, "minute": 31}
